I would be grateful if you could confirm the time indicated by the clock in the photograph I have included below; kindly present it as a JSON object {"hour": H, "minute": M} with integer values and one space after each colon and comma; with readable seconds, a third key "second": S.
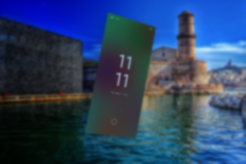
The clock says {"hour": 11, "minute": 11}
